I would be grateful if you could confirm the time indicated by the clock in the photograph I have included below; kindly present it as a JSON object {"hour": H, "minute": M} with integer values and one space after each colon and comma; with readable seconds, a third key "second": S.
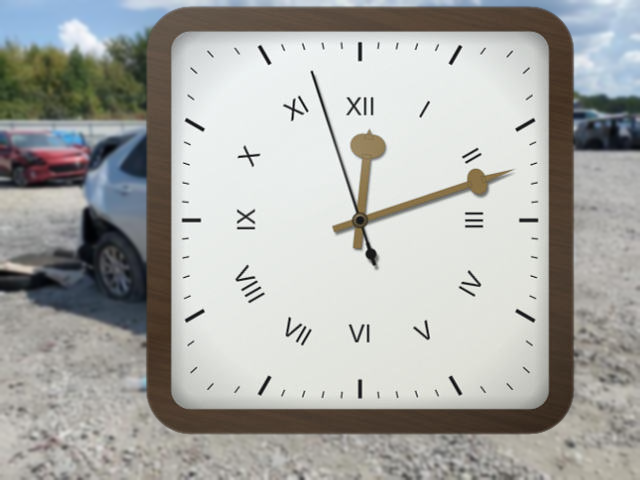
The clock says {"hour": 12, "minute": 11, "second": 57}
